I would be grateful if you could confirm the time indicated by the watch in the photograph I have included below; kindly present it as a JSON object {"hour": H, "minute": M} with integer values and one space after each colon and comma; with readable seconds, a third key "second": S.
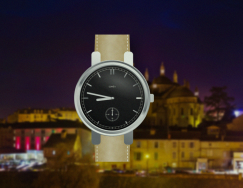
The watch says {"hour": 8, "minute": 47}
